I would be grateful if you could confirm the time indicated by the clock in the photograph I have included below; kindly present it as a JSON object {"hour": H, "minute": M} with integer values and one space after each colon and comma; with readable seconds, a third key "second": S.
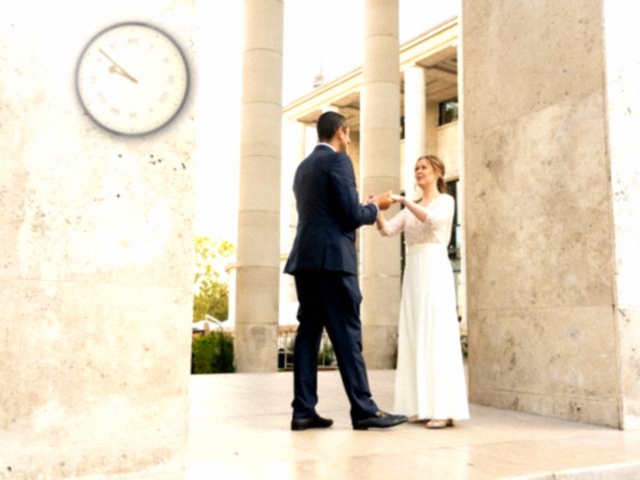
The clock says {"hour": 9, "minute": 52}
